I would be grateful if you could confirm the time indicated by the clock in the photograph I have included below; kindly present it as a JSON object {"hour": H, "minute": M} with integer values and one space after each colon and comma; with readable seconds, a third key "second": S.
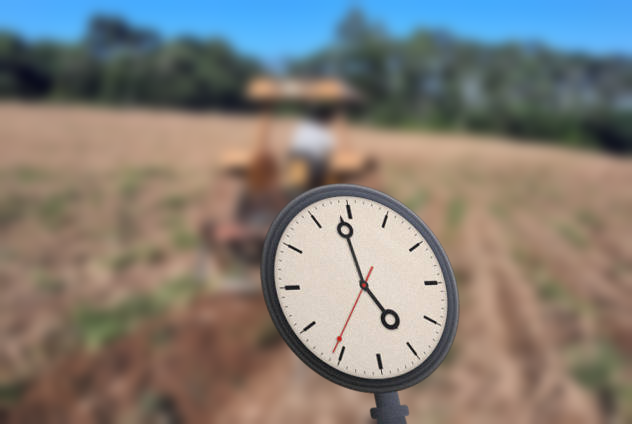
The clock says {"hour": 4, "minute": 58, "second": 36}
